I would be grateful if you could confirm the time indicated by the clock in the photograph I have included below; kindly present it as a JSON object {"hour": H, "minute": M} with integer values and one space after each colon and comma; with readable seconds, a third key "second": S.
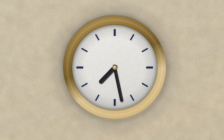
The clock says {"hour": 7, "minute": 28}
